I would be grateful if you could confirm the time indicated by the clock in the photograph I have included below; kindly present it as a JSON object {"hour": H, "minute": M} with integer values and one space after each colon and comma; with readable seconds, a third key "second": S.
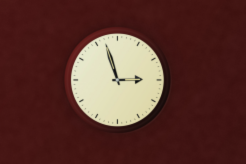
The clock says {"hour": 2, "minute": 57}
